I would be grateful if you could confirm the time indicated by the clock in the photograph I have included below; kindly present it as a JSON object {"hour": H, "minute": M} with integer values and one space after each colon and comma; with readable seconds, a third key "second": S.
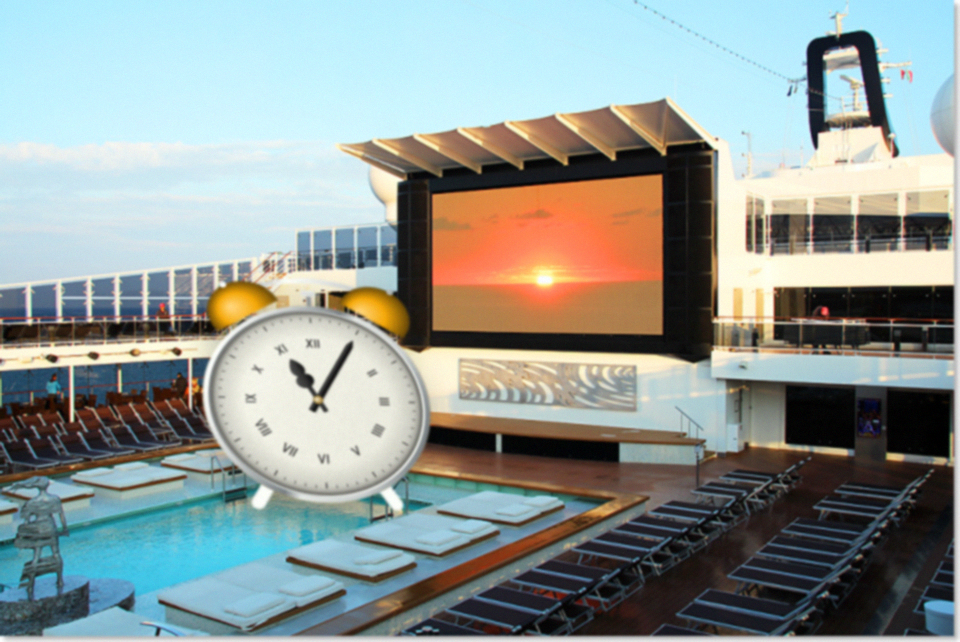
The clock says {"hour": 11, "minute": 5}
